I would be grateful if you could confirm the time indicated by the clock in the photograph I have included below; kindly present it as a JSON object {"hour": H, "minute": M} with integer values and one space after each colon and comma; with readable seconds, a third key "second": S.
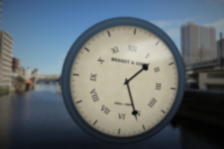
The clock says {"hour": 1, "minute": 26}
